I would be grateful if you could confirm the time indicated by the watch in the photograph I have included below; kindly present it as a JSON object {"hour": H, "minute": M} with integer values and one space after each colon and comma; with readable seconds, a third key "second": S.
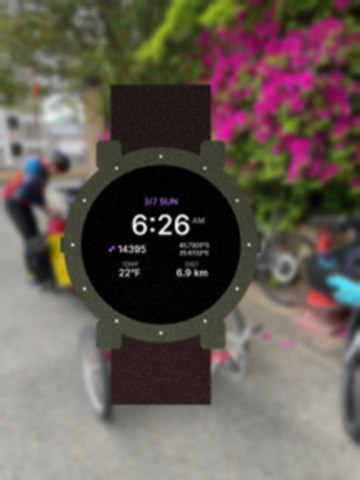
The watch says {"hour": 6, "minute": 26}
